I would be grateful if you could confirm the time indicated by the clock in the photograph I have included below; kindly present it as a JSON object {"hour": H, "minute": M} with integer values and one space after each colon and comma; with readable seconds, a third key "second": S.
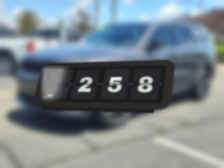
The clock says {"hour": 2, "minute": 58}
